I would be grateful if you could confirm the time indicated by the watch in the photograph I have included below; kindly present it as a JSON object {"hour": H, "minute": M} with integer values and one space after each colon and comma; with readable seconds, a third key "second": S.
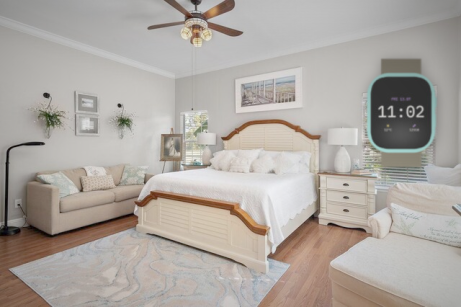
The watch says {"hour": 11, "minute": 2}
